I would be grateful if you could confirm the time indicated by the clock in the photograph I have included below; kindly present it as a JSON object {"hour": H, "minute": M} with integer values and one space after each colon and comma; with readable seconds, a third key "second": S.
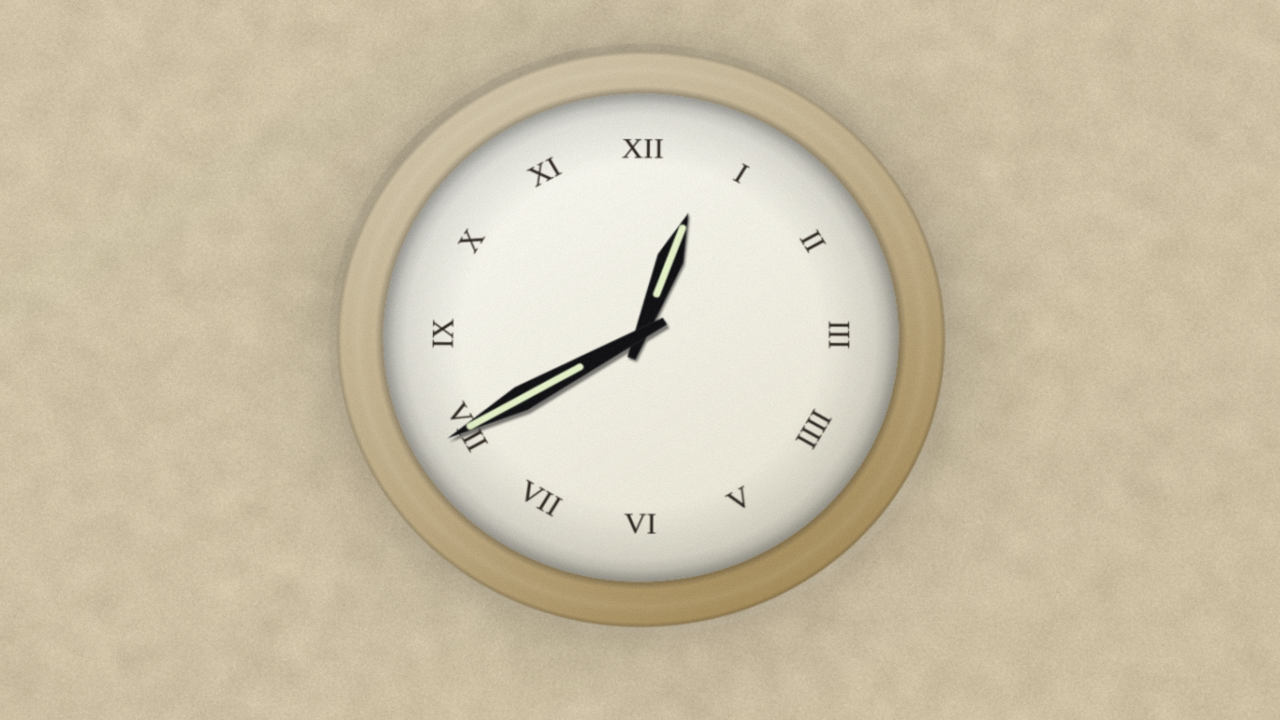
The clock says {"hour": 12, "minute": 40}
